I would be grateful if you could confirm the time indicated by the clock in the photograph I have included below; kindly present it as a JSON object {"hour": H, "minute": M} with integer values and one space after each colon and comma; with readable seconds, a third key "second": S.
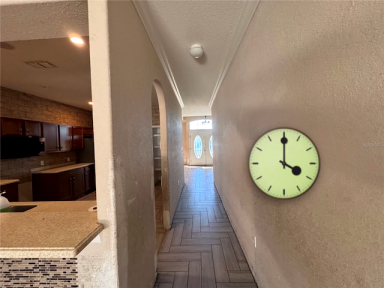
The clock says {"hour": 4, "minute": 0}
